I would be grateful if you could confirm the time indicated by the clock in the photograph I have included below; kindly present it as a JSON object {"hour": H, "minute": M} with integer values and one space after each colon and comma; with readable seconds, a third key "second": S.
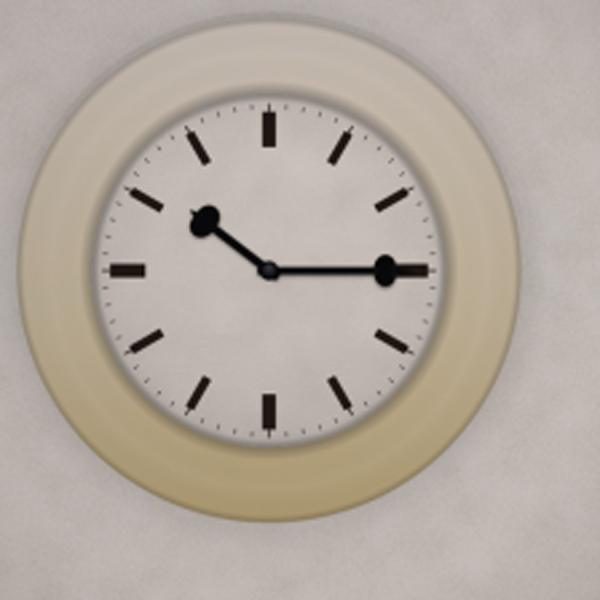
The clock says {"hour": 10, "minute": 15}
